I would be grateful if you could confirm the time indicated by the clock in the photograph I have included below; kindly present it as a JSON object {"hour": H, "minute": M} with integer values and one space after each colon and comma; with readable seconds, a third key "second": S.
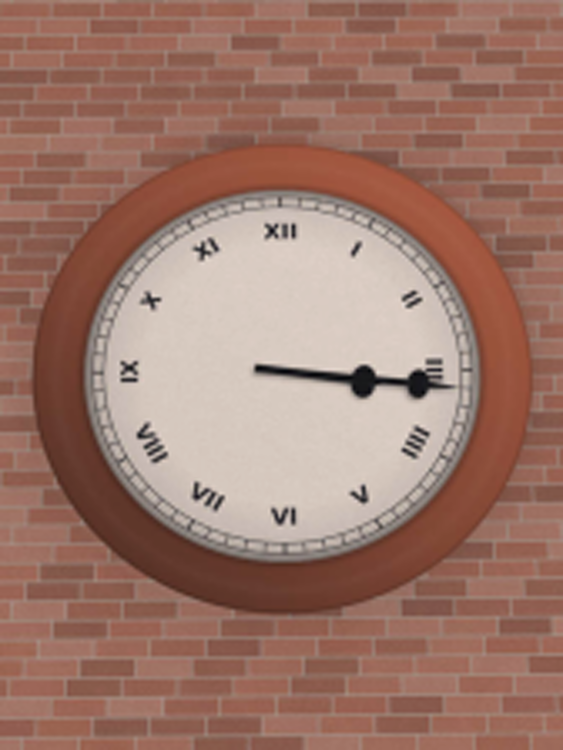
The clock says {"hour": 3, "minute": 16}
